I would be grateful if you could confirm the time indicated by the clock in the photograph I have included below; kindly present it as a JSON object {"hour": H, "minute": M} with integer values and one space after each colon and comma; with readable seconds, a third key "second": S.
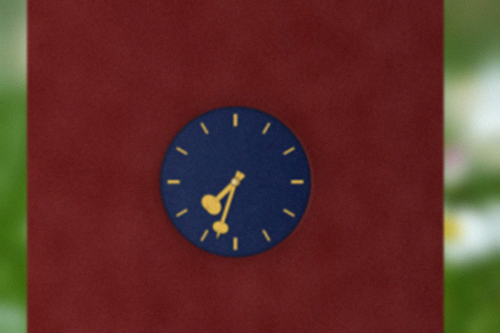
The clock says {"hour": 7, "minute": 33}
